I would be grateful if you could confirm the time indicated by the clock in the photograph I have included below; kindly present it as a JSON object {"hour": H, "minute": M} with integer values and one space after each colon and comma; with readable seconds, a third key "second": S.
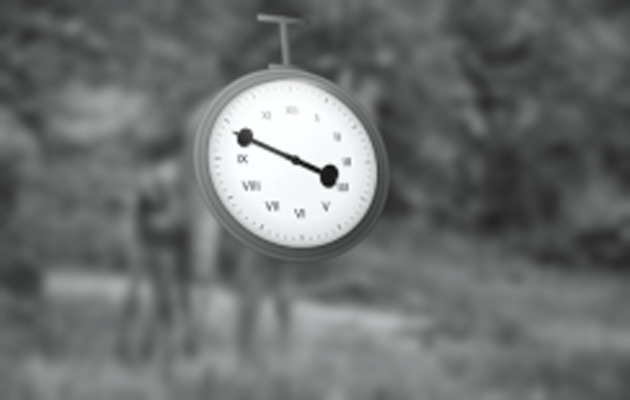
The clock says {"hour": 3, "minute": 49}
